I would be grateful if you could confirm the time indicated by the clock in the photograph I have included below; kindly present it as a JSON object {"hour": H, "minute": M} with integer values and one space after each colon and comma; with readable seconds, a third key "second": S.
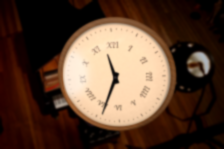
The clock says {"hour": 11, "minute": 34}
